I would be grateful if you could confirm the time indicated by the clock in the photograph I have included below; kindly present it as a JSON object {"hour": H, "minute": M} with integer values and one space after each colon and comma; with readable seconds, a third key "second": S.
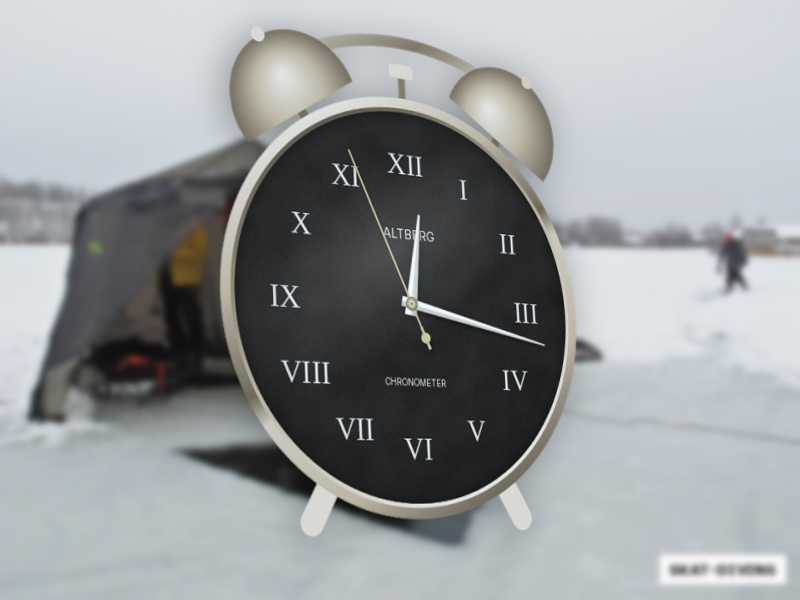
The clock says {"hour": 12, "minute": 16, "second": 56}
